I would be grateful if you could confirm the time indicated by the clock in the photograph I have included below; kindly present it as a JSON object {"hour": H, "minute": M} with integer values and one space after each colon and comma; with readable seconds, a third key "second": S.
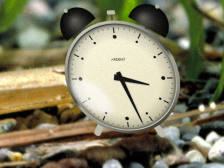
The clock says {"hour": 3, "minute": 27}
